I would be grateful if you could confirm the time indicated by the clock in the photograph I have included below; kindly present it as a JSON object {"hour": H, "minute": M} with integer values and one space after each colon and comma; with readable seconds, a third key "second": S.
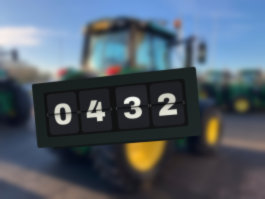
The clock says {"hour": 4, "minute": 32}
